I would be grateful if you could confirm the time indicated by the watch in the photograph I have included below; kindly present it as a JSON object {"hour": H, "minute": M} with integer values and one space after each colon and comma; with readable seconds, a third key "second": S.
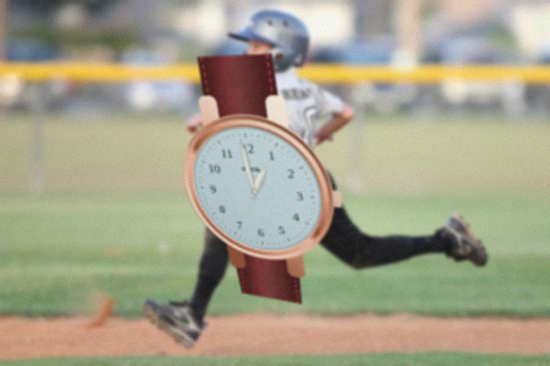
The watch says {"hour": 12, "minute": 59}
